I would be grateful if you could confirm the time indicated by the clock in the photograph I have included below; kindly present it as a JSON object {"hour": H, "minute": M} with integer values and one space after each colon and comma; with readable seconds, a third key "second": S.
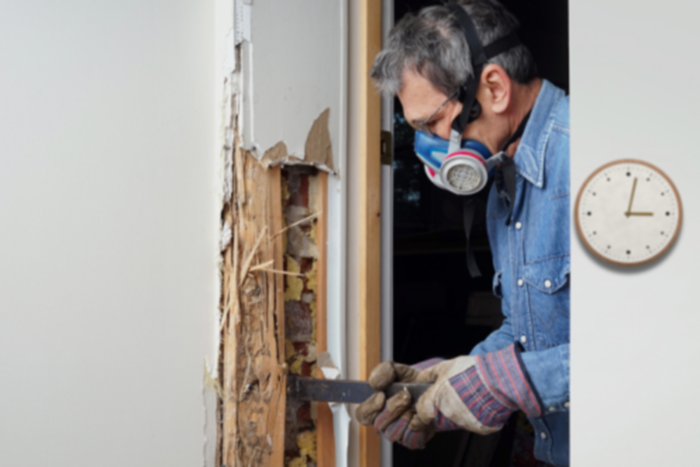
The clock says {"hour": 3, "minute": 2}
